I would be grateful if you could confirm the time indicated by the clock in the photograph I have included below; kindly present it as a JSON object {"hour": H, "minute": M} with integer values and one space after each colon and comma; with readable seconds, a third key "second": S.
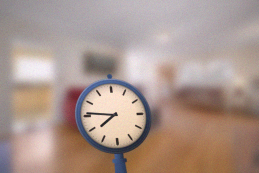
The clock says {"hour": 7, "minute": 46}
